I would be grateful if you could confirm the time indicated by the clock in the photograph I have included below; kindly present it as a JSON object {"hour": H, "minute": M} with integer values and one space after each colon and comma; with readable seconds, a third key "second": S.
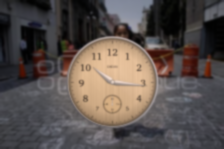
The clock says {"hour": 10, "minute": 16}
